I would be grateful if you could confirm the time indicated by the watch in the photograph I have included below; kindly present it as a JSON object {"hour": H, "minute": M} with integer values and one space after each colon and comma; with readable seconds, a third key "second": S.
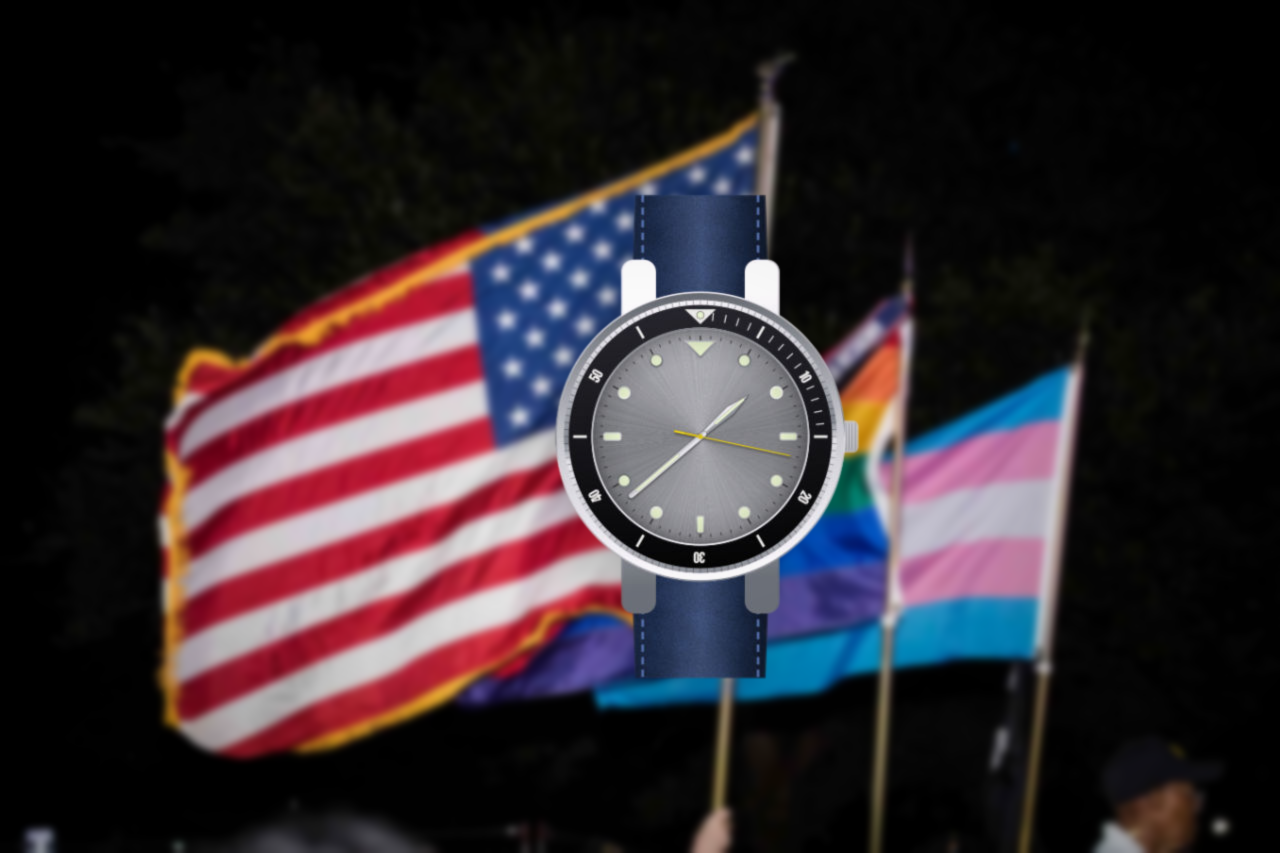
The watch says {"hour": 1, "minute": 38, "second": 17}
